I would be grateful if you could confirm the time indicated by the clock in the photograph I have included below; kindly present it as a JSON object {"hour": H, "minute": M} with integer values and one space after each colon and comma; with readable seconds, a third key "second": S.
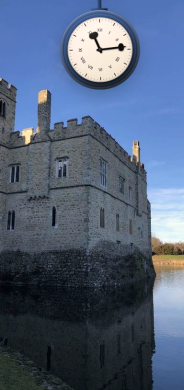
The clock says {"hour": 11, "minute": 14}
